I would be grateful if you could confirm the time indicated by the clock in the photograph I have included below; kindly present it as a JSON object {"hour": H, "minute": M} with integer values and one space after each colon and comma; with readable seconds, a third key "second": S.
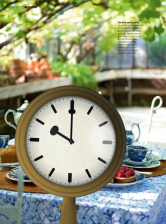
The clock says {"hour": 10, "minute": 0}
